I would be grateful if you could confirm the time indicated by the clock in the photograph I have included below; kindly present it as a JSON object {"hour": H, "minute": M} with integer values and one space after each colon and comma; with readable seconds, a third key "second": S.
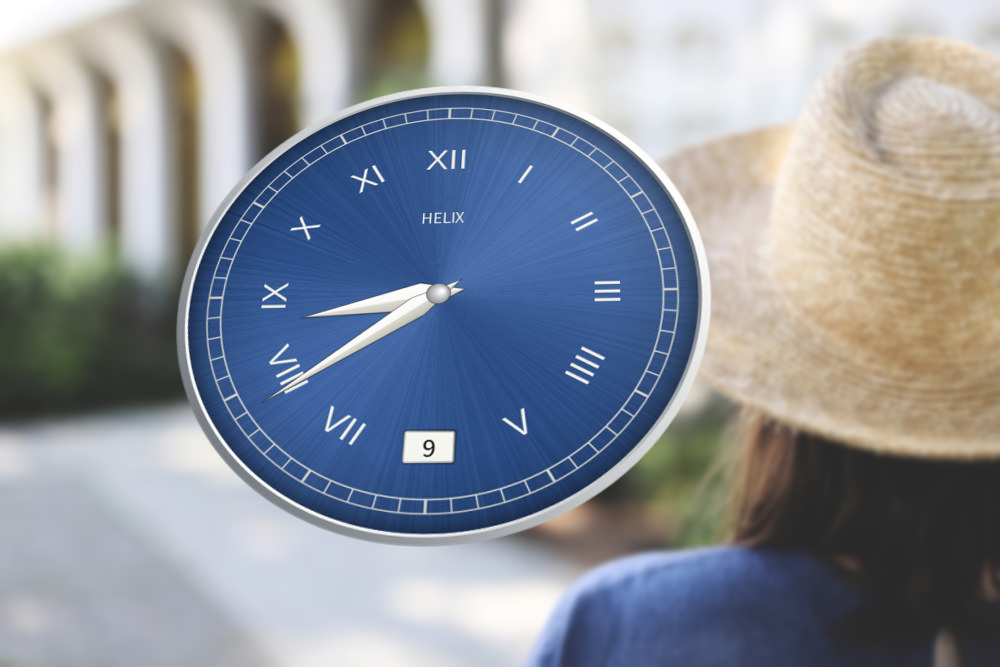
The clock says {"hour": 8, "minute": 39}
